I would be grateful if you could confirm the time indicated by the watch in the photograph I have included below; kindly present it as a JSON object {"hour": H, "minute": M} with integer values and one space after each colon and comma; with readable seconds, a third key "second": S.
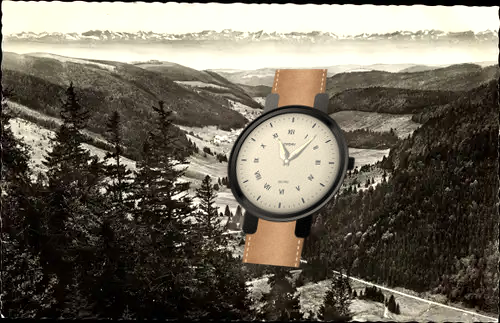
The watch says {"hour": 11, "minute": 7}
